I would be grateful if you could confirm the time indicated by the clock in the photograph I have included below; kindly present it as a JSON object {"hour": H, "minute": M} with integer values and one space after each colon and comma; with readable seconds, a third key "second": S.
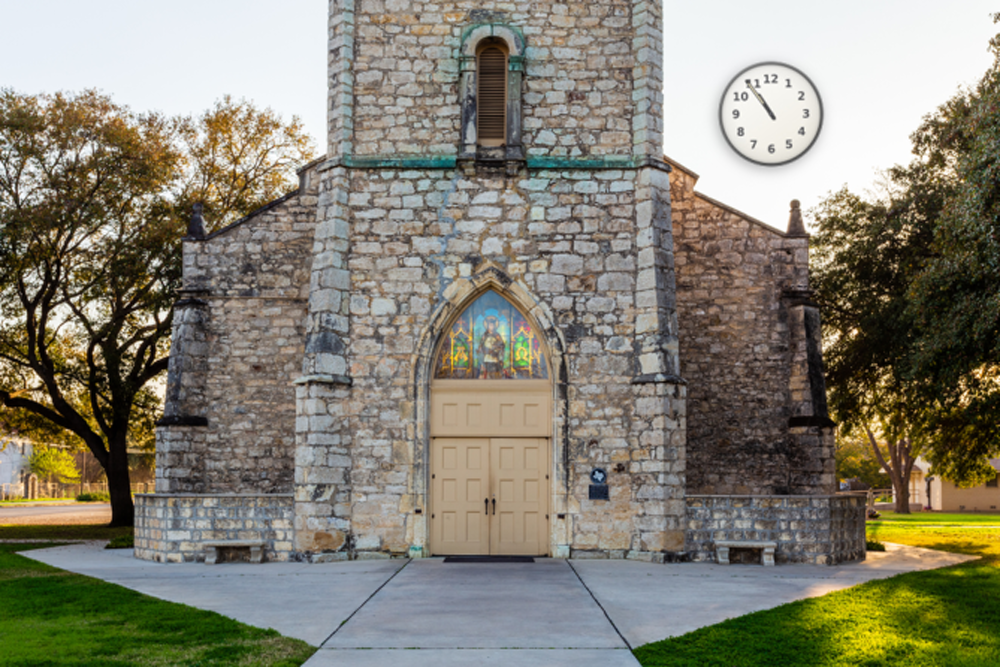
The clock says {"hour": 10, "minute": 54}
